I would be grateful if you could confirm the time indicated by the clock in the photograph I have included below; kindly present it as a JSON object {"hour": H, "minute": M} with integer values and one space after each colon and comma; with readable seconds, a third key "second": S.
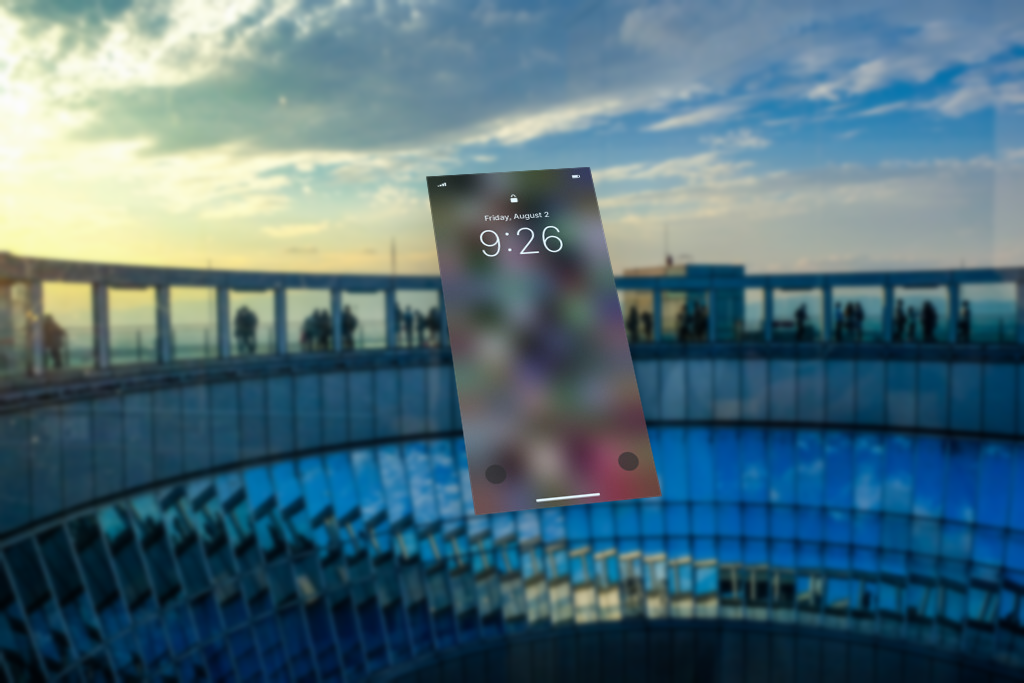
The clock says {"hour": 9, "minute": 26}
